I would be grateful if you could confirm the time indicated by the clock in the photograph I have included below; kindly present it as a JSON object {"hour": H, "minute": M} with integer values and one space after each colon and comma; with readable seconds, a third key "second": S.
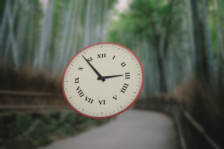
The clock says {"hour": 2, "minute": 54}
